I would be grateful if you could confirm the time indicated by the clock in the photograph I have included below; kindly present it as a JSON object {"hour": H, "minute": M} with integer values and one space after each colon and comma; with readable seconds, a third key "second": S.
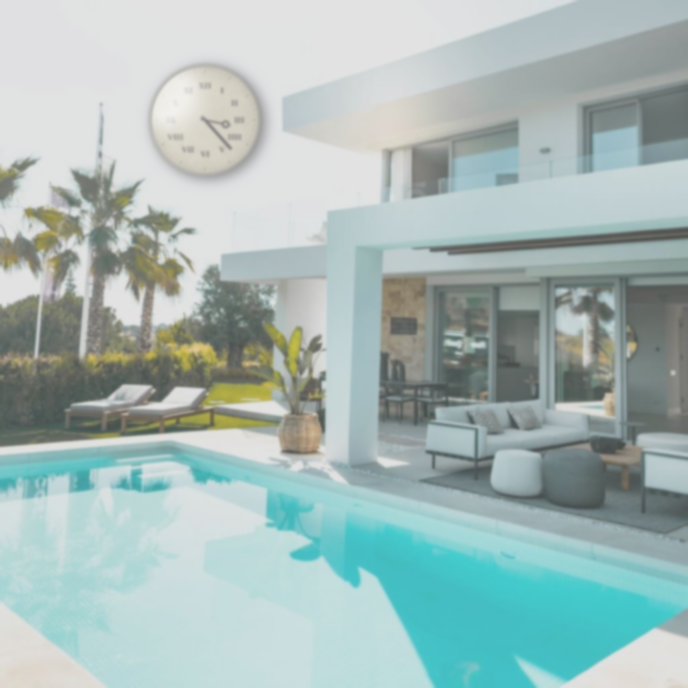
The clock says {"hour": 3, "minute": 23}
